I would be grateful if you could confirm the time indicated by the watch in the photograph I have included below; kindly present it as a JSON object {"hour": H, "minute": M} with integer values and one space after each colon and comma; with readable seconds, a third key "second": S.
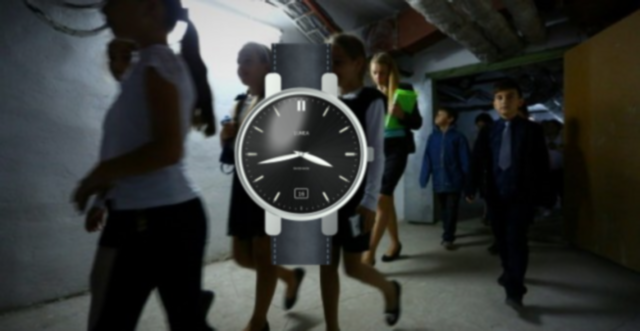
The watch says {"hour": 3, "minute": 43}
